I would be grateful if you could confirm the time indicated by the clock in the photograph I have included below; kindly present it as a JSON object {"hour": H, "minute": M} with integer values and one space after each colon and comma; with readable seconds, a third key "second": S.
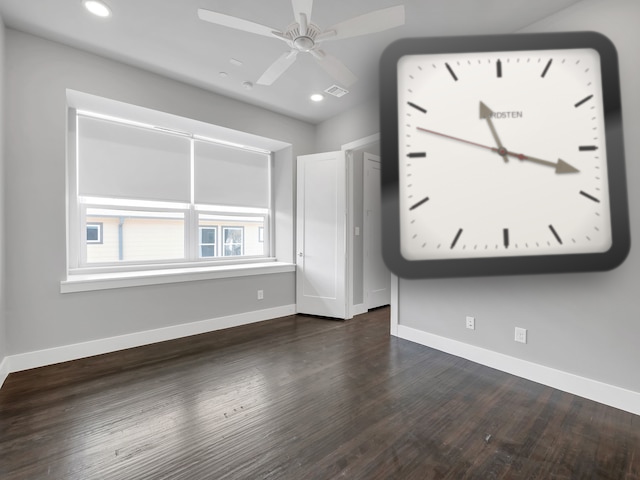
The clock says {"hour": 11, "minute": 17, "second": 48}
